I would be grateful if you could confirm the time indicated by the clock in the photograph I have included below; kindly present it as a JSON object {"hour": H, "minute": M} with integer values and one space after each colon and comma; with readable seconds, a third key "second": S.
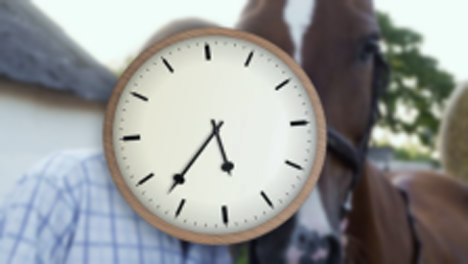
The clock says {"hour": 5, "minute": 37}
